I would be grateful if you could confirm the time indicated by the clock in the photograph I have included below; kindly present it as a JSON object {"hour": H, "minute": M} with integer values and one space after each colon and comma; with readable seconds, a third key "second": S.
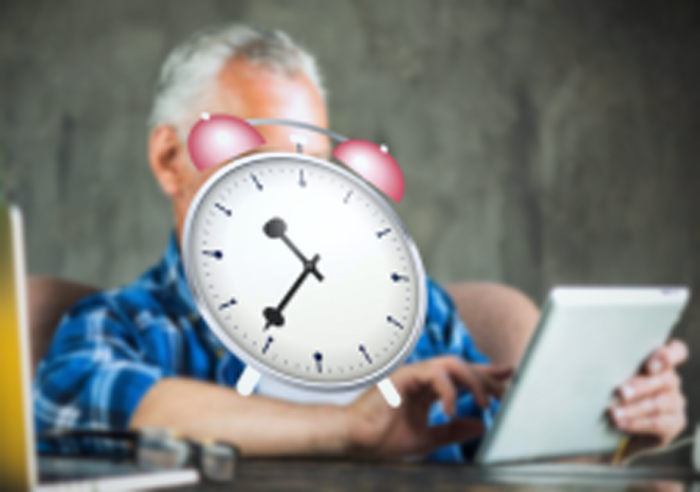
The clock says {"hour": 10, "minute": 36}
